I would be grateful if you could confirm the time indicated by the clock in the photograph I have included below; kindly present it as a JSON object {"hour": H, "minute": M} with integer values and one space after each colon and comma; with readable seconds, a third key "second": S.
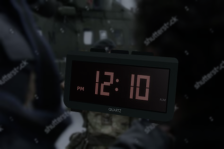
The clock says {"hour": 12, "minute": 10}
